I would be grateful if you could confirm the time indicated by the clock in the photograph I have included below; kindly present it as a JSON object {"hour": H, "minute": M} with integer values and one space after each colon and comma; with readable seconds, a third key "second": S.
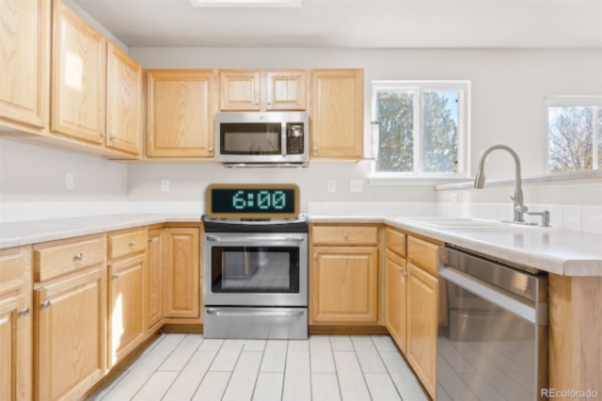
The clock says {"hour": 6, "minute": 0}
